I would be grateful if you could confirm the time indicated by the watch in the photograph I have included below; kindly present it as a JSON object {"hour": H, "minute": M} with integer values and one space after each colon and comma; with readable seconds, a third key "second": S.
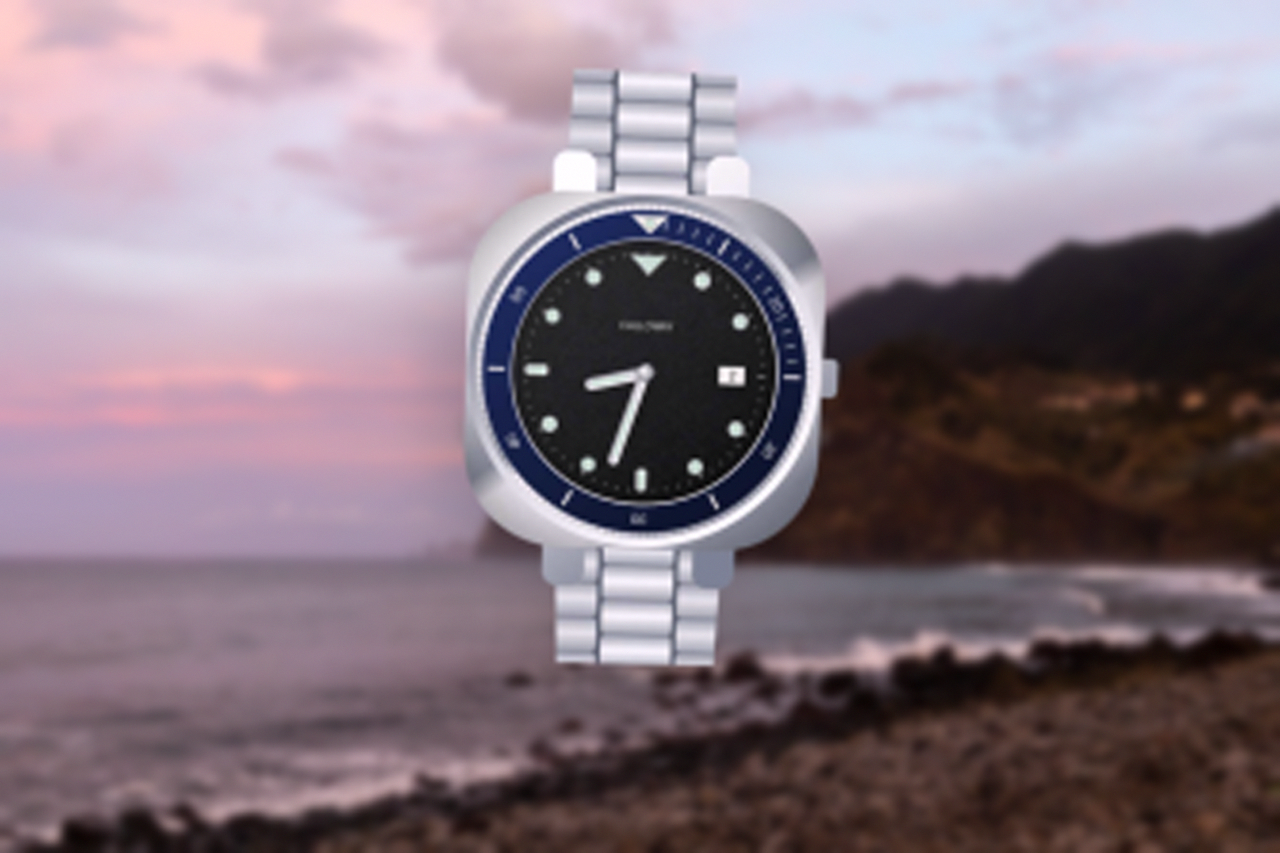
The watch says {"hour": 8, "minute": 33}
